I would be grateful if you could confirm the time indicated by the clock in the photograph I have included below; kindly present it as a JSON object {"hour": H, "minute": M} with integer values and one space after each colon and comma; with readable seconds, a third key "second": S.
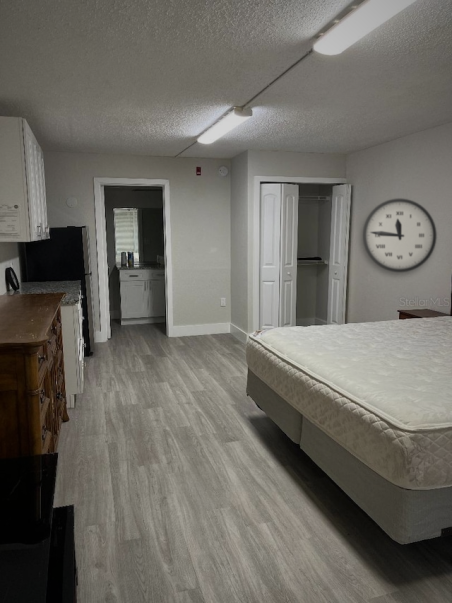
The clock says {"hour": 11, "minute": 46}
